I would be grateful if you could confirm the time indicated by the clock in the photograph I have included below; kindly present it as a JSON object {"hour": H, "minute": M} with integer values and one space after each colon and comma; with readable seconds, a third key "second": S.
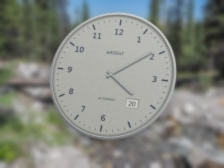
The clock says {"hour": 4, "minute": 9}
